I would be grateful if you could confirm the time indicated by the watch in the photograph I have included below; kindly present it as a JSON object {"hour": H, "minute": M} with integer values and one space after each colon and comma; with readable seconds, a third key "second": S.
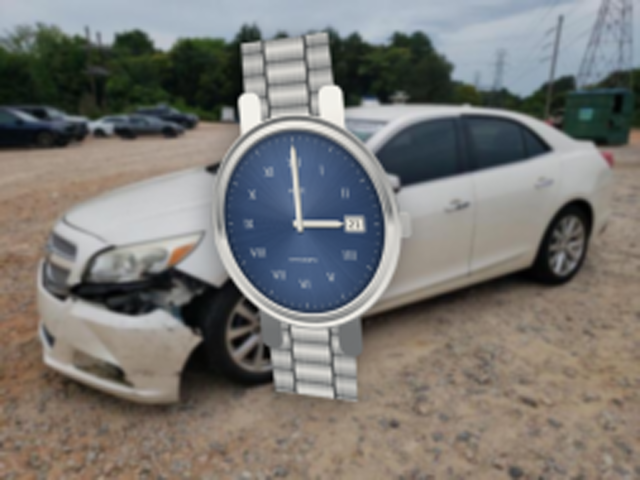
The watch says {"hour": 3, "minute": 0}
